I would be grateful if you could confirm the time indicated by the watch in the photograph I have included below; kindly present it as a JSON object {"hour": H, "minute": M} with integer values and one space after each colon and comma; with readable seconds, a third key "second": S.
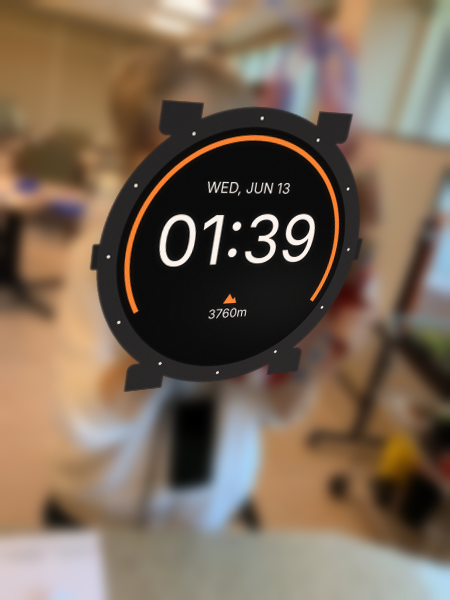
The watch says {"hour": 1, "minute": 39}
